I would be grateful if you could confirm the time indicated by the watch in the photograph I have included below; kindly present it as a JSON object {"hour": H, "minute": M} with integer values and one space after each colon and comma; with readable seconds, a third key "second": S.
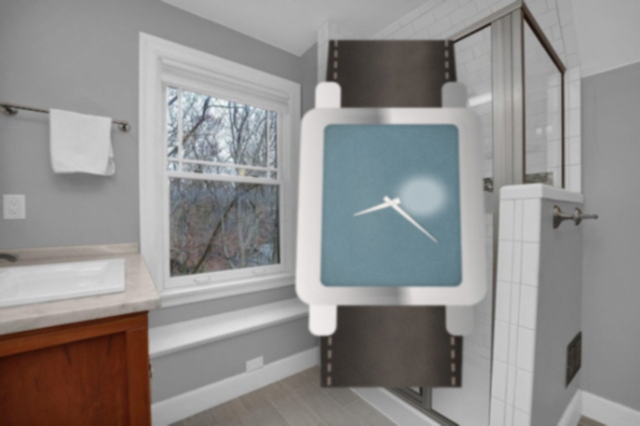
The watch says {"hour": 8, "minute": 22}
